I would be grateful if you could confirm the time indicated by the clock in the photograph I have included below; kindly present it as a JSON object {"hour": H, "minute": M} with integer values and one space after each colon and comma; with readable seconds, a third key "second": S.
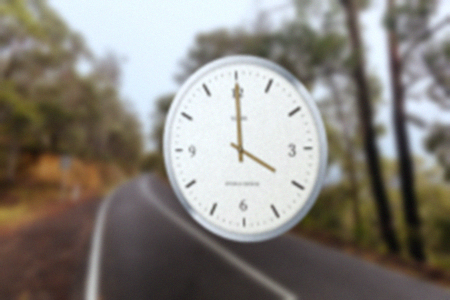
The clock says {"hour": 4, "minute": 0}
